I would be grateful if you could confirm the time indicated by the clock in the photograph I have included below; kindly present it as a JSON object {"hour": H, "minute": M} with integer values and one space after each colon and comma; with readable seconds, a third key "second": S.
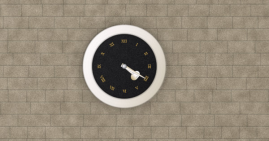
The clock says {"hour": 4, "minute": 20}
